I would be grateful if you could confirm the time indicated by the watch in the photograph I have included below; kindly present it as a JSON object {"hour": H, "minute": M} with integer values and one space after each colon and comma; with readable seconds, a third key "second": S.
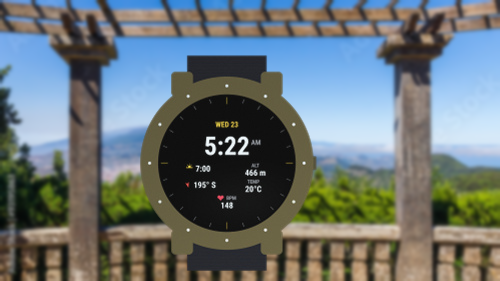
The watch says {"hour": 5, "minute": 22}
